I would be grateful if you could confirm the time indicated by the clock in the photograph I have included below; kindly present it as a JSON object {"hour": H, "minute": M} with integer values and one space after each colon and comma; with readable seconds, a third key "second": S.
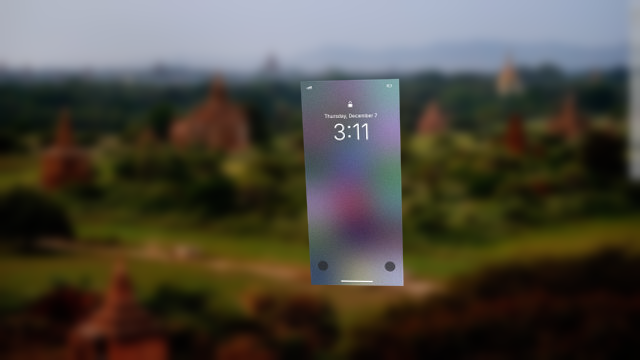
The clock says {"hour": 3, "minute": 11}
